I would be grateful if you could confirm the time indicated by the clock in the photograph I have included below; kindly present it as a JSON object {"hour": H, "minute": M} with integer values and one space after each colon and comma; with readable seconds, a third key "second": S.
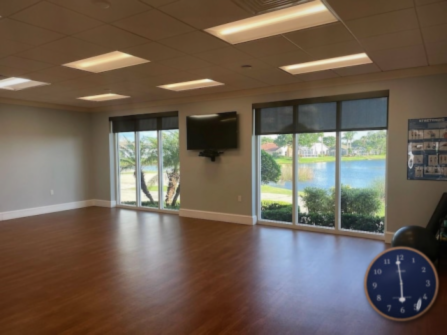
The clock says {"hour": 5, "minute": 59}
